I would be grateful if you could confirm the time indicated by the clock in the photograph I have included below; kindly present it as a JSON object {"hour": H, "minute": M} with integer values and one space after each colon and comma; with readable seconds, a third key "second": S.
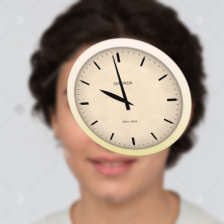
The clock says {"hour": 9, "minute": 59}
